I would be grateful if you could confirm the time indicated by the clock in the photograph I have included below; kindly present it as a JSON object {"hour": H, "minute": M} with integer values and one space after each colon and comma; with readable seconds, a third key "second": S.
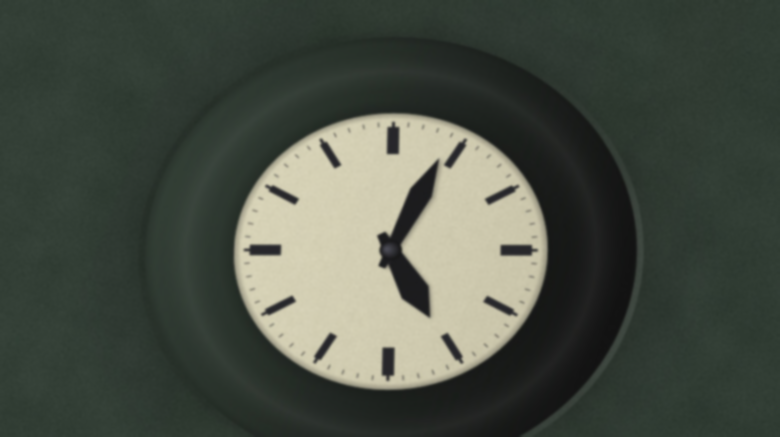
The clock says {"hour": 5, "minute": 4}
